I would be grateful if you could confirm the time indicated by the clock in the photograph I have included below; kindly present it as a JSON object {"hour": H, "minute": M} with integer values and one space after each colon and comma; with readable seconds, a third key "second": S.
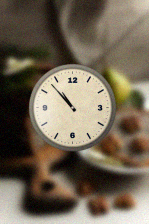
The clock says {"hour": 10, "minute": 53}
